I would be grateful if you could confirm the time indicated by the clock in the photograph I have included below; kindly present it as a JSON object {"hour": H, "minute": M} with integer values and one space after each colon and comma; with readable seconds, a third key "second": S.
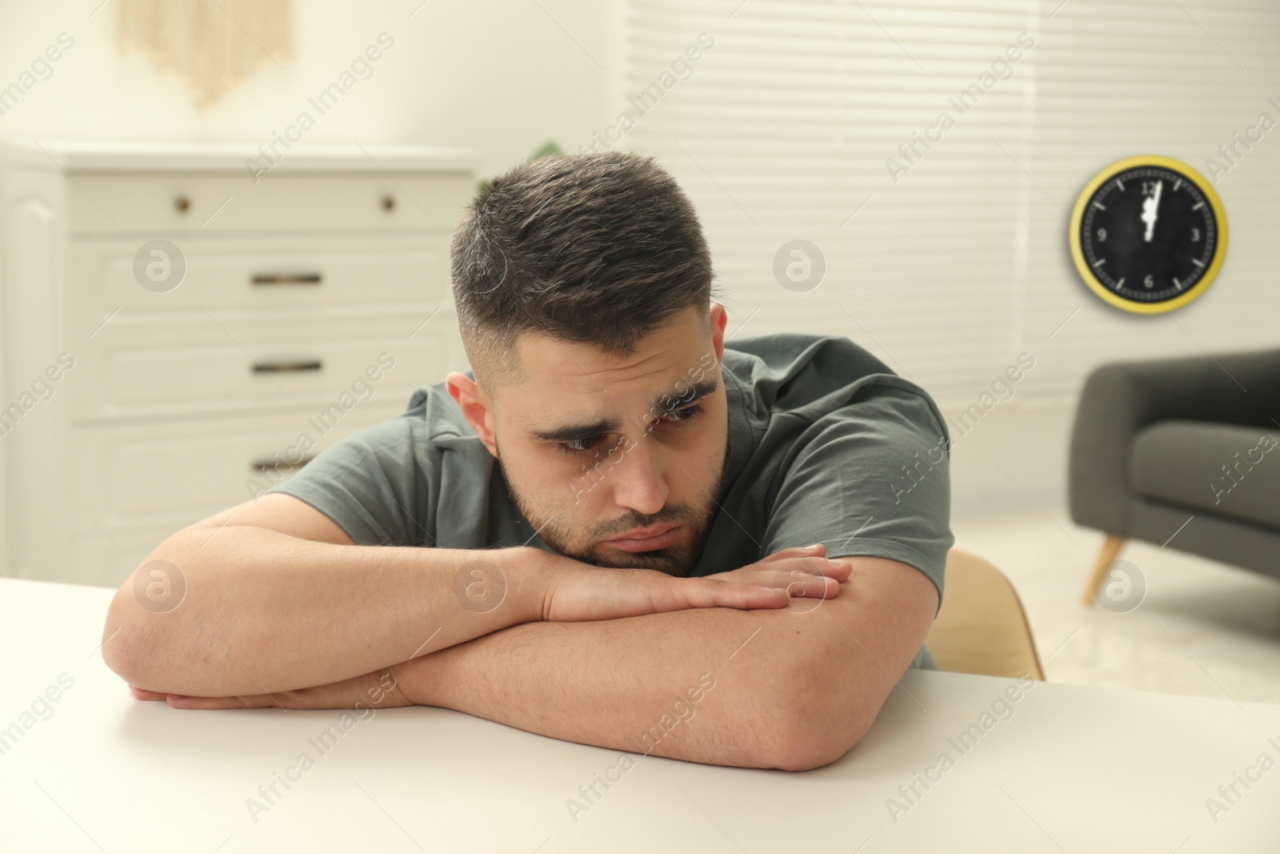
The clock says {"hour": 12, "minute": 2}
